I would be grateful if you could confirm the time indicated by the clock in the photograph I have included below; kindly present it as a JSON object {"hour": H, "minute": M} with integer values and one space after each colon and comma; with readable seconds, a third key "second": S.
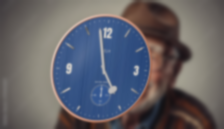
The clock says {"hour": 4, "minute": 58}
